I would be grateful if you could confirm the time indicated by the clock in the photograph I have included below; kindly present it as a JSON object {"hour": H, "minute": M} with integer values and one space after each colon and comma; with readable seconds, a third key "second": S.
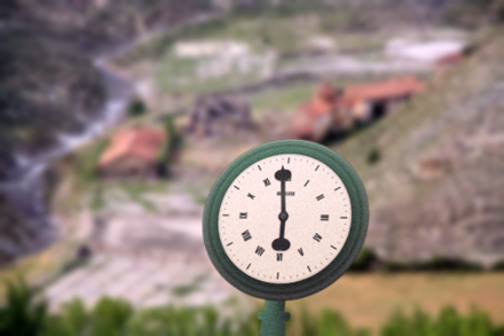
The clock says {"hour": 5, "minute": 59}
